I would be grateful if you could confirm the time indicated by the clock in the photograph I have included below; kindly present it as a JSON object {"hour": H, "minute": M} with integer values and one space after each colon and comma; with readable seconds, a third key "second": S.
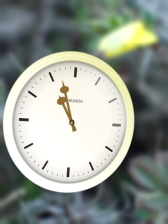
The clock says {"hour": 10, "minute": 57}
